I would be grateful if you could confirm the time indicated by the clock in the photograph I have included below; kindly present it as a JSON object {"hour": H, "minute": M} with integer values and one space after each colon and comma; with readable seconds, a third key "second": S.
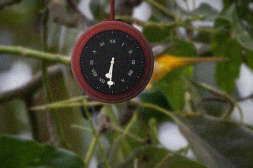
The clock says {"hour": 6, "minute": 31}
